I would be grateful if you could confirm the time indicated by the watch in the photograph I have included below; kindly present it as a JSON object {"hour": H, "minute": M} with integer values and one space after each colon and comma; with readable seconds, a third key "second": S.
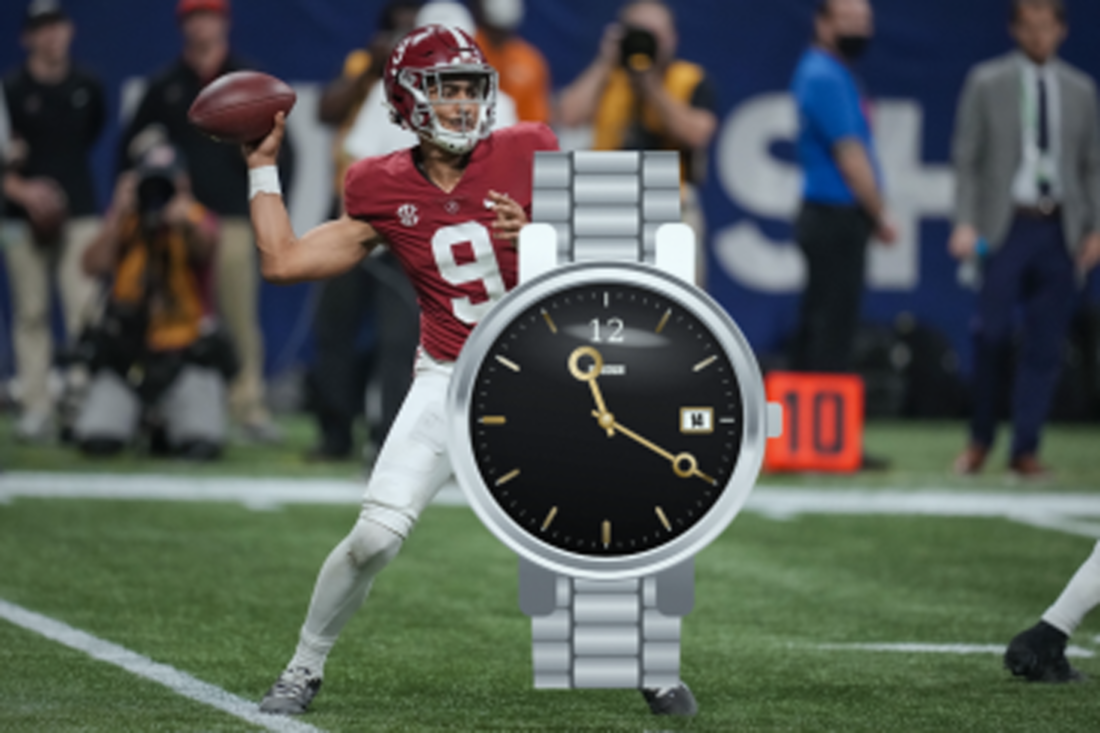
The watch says {"hour": 11, "minute": 20}
